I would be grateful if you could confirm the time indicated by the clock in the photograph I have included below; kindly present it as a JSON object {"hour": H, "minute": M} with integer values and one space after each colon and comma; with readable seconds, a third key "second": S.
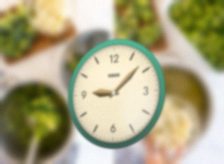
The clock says {"hour": 9, "minute": 8}
